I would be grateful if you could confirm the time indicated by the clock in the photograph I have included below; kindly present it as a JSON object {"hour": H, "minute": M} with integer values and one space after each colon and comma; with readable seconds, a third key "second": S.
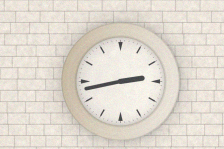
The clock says {"hour": 2, "minute": 43}
